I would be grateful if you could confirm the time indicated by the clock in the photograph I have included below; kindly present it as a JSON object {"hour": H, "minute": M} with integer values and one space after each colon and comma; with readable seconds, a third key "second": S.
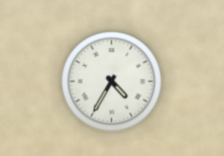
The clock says {"hour": 4, "minute": 35}
